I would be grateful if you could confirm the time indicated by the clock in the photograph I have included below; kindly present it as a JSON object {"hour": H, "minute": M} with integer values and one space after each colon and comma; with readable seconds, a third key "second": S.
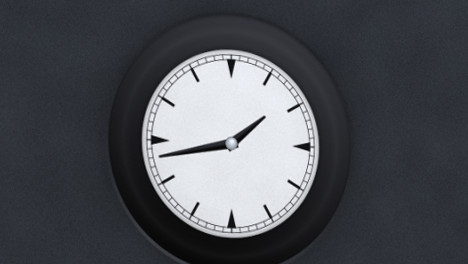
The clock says {"hour": 1, "minute": 43}
